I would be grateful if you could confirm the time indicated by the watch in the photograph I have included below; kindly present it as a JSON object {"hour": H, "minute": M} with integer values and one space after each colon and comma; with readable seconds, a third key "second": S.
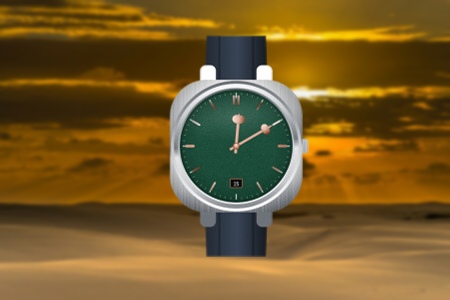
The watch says {"hour": 12, "minute": 10}
